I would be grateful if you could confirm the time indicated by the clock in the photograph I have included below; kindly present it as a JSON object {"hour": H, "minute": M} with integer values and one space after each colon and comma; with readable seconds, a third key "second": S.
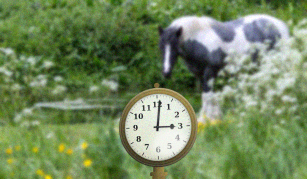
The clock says {"hour": 3, "minute": 1}
